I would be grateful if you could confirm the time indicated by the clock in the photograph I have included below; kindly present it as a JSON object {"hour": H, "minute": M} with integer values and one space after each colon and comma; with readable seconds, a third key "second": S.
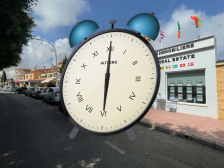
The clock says {"hour": 6, "minute": 0}
